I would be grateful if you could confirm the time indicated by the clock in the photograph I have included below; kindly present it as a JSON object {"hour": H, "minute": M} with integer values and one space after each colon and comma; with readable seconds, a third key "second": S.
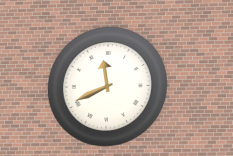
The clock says {"hour": 11, "minute": 41}
